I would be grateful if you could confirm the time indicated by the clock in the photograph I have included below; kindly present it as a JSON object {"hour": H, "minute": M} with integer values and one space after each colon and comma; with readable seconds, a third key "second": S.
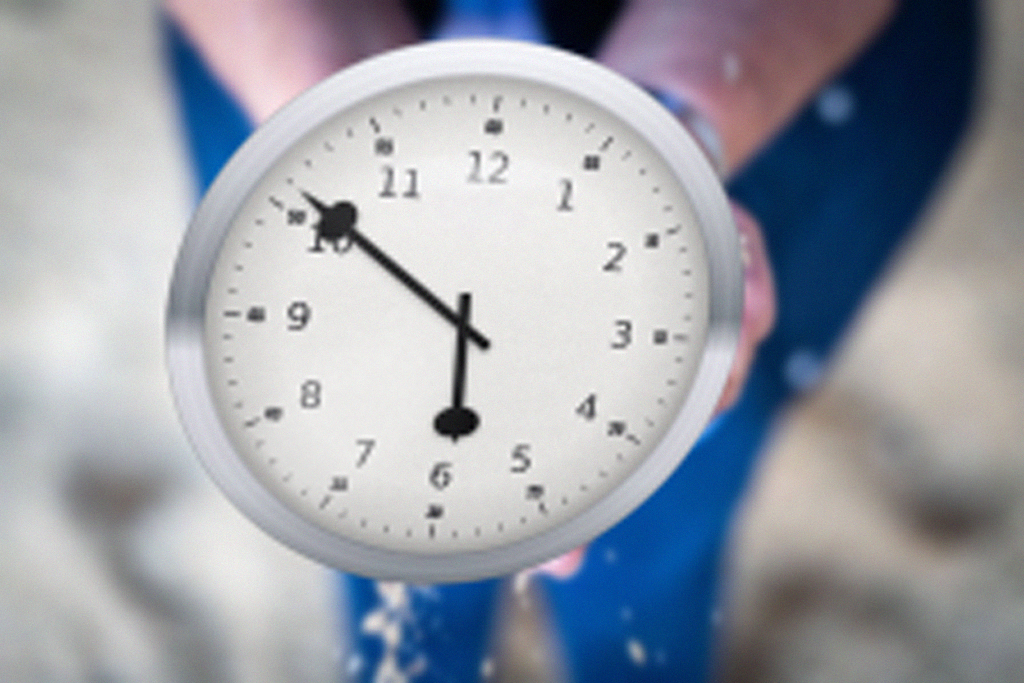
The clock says {"hour": 5, "minute": 51}
